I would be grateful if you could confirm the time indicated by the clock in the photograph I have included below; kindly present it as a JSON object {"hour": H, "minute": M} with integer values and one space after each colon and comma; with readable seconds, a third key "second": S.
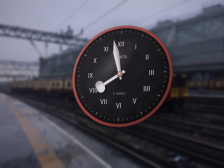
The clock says {"hour": 7, "minute": 58}
